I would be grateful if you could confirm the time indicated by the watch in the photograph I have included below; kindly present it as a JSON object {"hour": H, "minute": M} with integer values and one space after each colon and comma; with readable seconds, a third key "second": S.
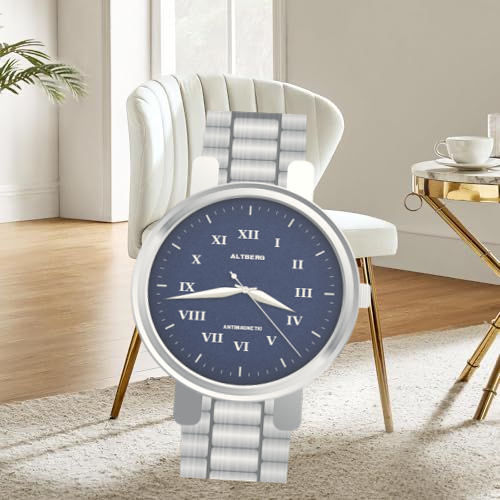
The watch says {"hour": 3, "minute": 43, "second": 23}
